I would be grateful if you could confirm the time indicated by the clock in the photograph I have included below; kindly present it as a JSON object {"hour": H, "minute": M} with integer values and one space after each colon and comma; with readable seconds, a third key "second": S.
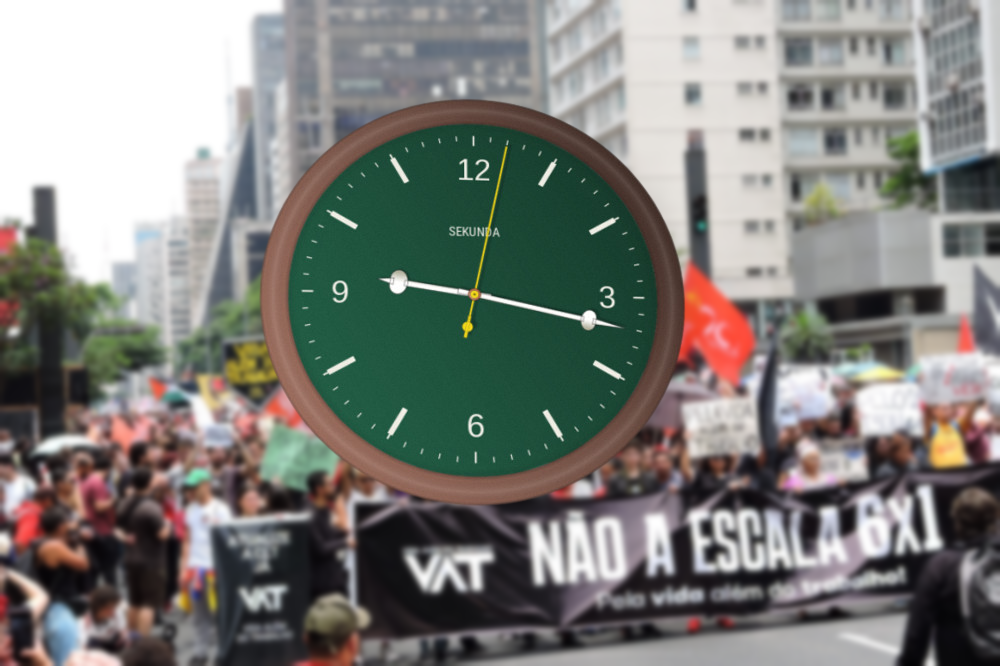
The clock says {"hour": 9, "minute": 17, "second": 2}
